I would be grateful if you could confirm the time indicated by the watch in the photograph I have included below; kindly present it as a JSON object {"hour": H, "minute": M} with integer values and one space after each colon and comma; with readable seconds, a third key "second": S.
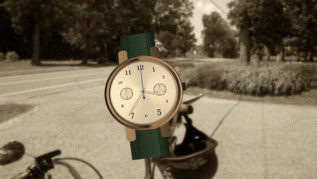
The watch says {"hour": 3, "minute": 36}
